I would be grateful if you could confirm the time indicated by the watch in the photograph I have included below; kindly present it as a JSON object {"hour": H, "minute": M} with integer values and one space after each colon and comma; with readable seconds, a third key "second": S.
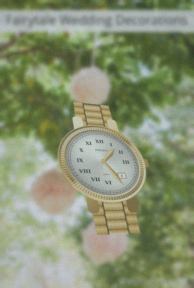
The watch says {"hour": 1, "minute": 25}
